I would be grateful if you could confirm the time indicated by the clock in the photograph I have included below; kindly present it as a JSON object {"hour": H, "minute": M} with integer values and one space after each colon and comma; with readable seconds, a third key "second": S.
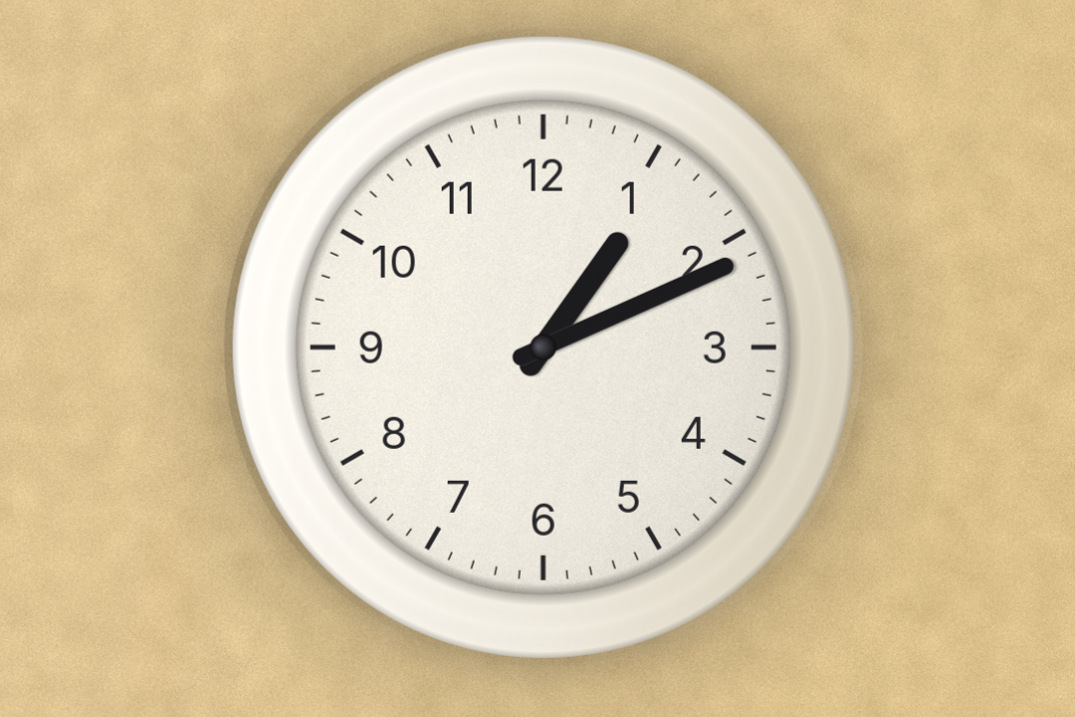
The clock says {"hour": 1, "minute": 11}
